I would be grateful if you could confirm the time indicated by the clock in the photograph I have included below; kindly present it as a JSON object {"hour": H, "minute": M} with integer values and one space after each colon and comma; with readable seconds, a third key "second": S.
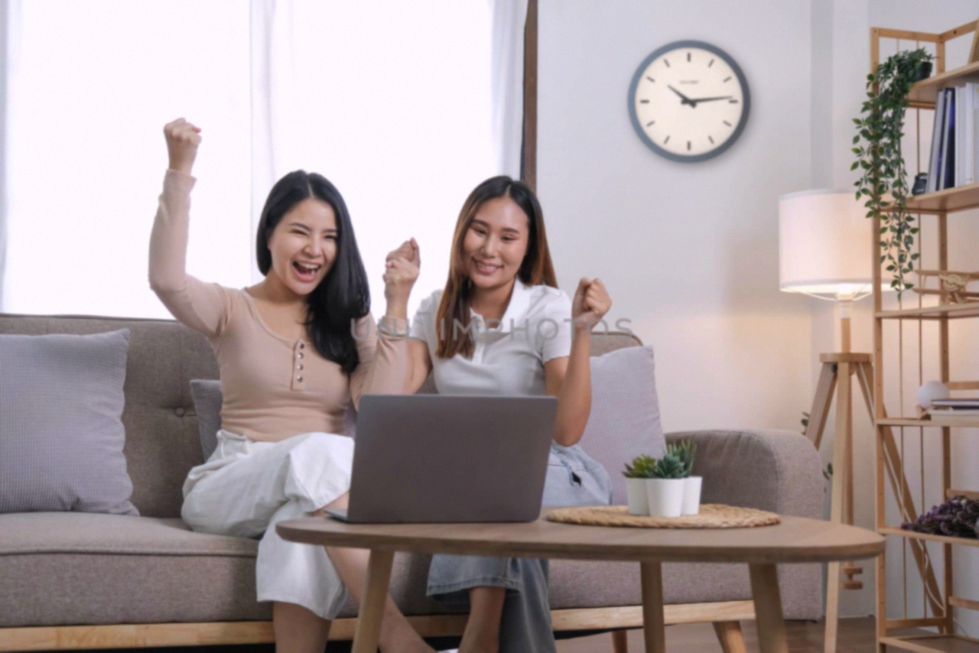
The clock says {"hour": 10, "minute": 14}
